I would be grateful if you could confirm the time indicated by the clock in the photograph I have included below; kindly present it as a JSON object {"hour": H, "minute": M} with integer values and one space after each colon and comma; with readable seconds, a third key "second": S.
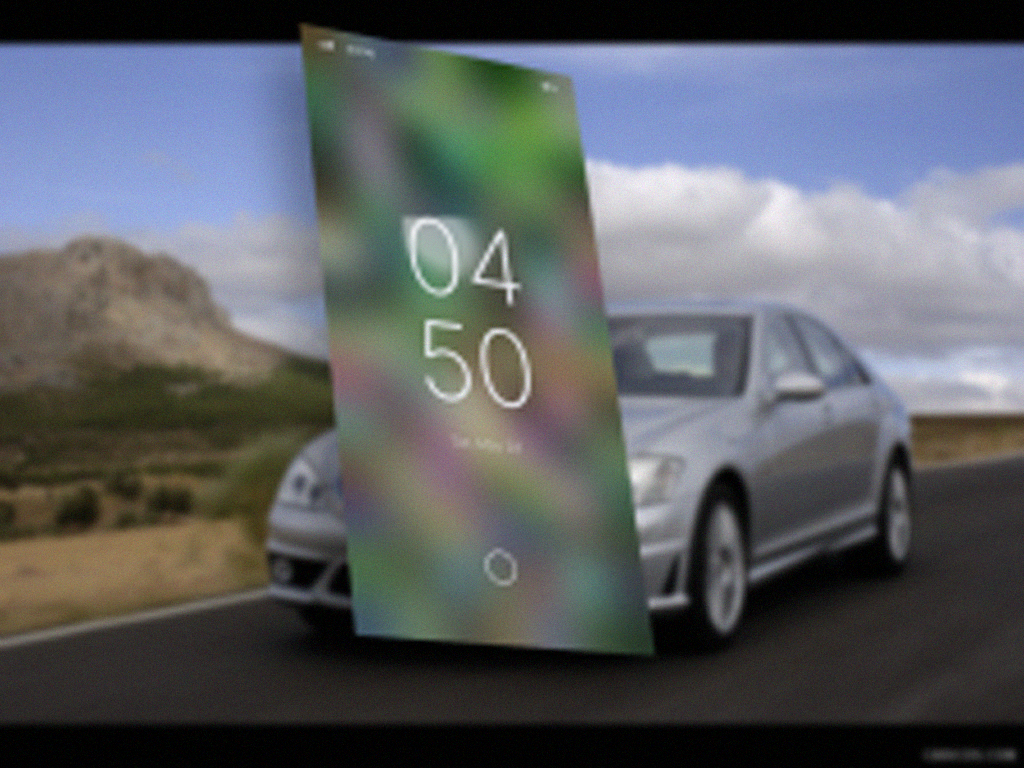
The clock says {"hour": 4, "minute": 50}
